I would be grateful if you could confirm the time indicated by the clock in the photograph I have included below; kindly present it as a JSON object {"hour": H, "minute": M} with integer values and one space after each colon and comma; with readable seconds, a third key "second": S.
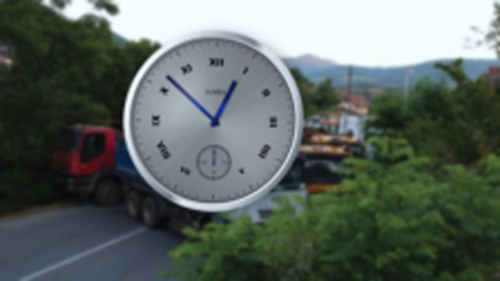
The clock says {"hour": 12, "minute": 52}
